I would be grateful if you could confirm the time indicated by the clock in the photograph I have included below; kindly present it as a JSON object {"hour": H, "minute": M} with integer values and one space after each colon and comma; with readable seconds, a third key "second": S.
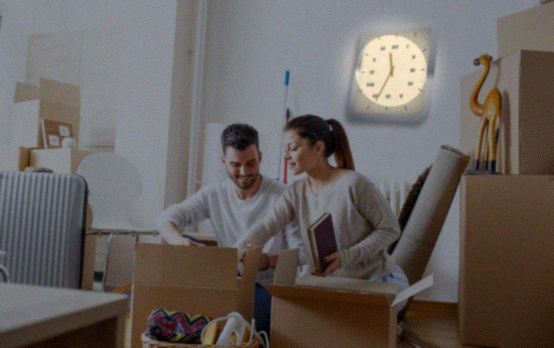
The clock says {"hour": 11, "minute": 34}
